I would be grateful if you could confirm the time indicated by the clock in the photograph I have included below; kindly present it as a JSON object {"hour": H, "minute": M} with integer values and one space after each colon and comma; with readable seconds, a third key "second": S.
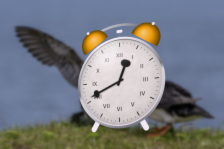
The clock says {"hour": 12, "minute": 41}
